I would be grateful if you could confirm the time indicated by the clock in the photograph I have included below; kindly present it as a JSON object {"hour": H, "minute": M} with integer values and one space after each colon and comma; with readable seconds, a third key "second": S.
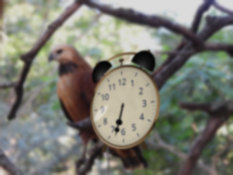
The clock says {"hour": 6, "minute": 33}
